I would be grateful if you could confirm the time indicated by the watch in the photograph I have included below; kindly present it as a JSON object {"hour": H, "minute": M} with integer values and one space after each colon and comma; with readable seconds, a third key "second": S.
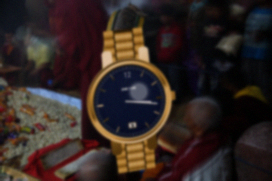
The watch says {"hour": 3, "minute": 17}
